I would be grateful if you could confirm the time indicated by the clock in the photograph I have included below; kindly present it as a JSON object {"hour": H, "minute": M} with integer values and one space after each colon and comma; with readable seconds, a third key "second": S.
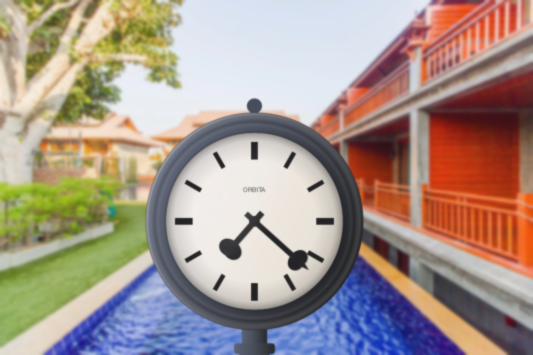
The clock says {"hour": 7, "minute": 22}
